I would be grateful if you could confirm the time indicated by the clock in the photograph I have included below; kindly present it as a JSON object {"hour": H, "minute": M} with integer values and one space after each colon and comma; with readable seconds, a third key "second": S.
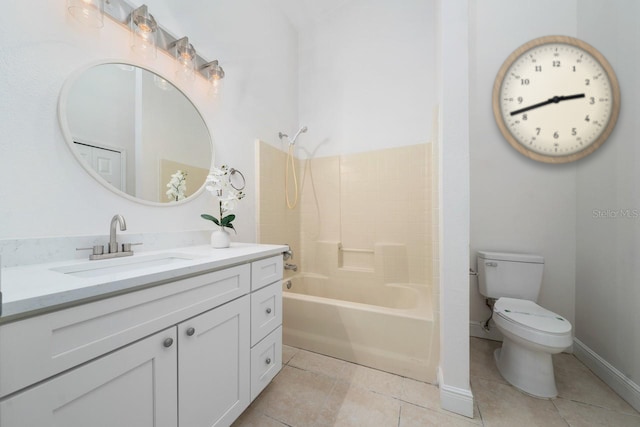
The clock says {"hour": 2, "minute": 42}
